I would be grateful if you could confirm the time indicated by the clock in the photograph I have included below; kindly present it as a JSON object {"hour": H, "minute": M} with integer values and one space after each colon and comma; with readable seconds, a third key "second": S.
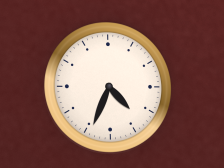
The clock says {"hour": 4, "minute": 34}
